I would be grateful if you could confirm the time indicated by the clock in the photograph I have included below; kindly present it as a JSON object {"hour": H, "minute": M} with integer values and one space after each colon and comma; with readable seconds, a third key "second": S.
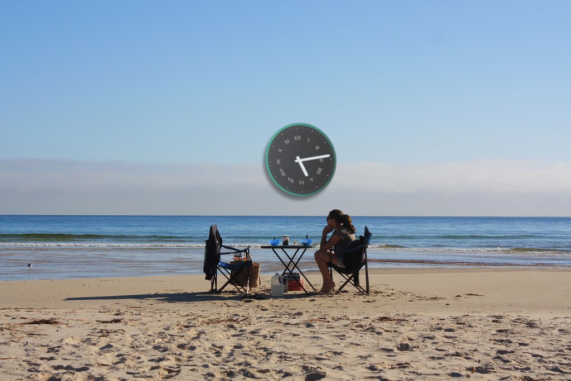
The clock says {"hour": 5, "minute": 14}
